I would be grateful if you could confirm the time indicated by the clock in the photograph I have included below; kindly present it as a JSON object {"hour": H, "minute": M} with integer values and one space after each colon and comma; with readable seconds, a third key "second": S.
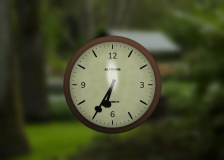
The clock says {"hour": 6, "minute": 35}
